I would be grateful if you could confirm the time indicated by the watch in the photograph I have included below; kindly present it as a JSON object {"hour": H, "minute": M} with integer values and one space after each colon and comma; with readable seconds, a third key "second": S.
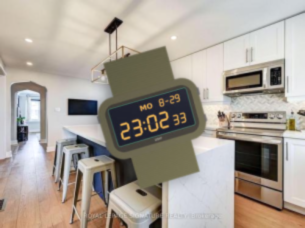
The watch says {"hour": 23, "minute": 2, "second": 33}
